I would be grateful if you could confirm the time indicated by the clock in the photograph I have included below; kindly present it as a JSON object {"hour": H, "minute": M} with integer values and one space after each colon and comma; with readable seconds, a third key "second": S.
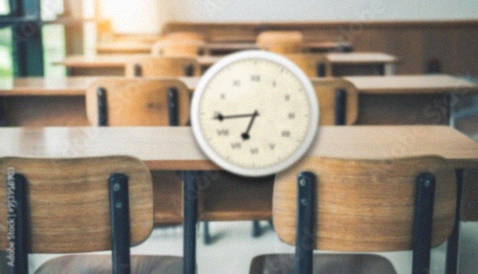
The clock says {"hour": 6, "minute": 44}
